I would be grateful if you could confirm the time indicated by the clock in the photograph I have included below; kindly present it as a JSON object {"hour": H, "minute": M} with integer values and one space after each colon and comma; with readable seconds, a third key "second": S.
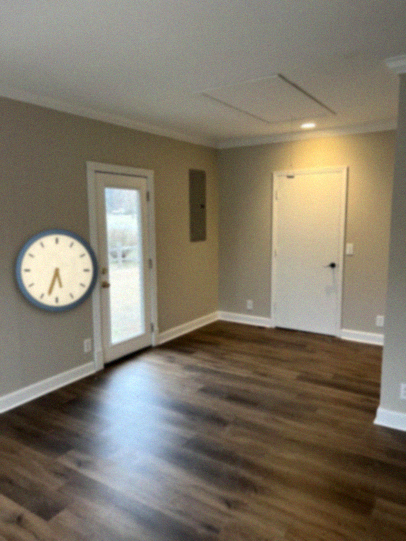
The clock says {"hour": 5, "minute": 33}
